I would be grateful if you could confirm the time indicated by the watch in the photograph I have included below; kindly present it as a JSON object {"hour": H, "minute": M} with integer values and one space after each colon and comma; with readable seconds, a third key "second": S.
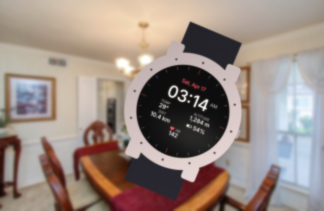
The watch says {"hour": 3, "minute": 14}
